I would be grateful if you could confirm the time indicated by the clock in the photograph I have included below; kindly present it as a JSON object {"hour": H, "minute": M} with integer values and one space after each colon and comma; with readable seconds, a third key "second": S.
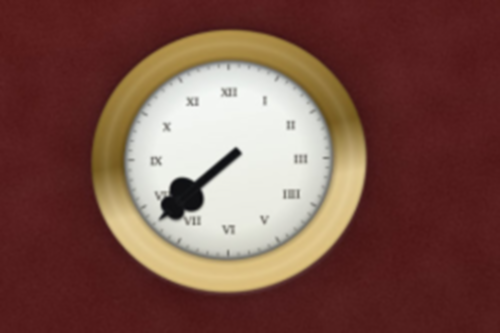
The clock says {"hour": 7, "minute": 38}
